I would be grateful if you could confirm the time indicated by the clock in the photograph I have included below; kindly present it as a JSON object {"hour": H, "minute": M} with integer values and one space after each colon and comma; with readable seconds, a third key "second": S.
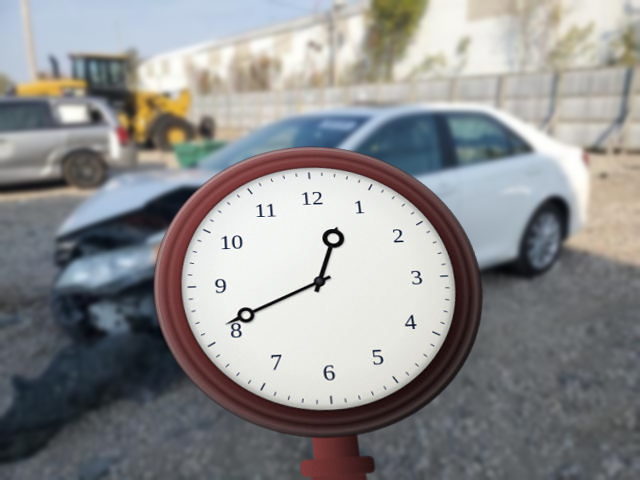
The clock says {"hour": 12, "minute": 41}
